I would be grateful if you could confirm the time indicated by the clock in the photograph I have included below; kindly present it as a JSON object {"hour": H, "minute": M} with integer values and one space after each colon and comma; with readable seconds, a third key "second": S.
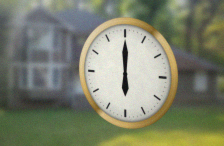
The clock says {"hour": 6, "minute": 0}
